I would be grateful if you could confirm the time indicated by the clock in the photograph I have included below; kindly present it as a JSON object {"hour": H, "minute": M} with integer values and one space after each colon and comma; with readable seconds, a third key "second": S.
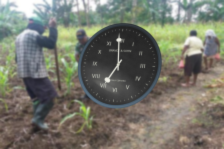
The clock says {"hour": 6, "minute": 59}
